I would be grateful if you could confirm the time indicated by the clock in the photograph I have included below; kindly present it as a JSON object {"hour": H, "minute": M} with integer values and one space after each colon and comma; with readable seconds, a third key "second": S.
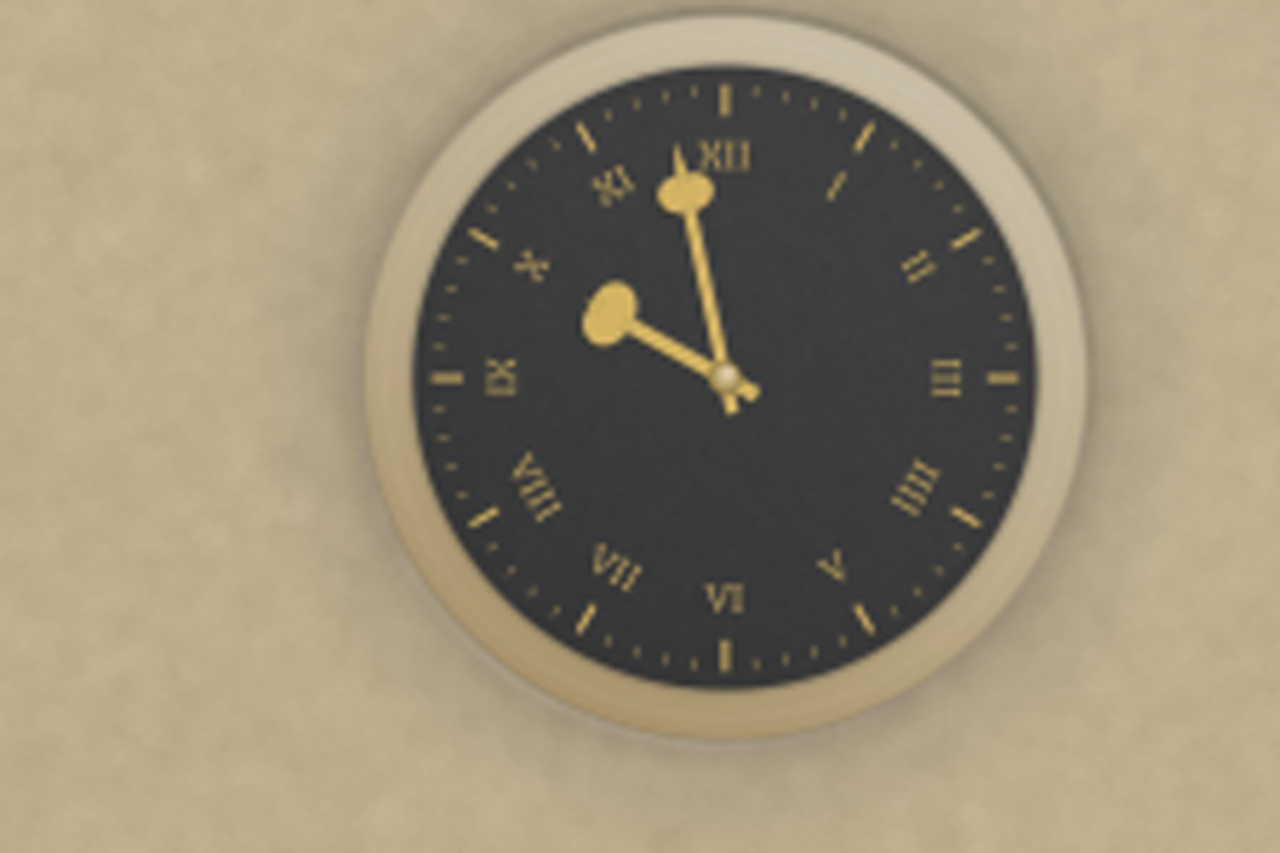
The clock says {"hour": 9, "minute": 58}
